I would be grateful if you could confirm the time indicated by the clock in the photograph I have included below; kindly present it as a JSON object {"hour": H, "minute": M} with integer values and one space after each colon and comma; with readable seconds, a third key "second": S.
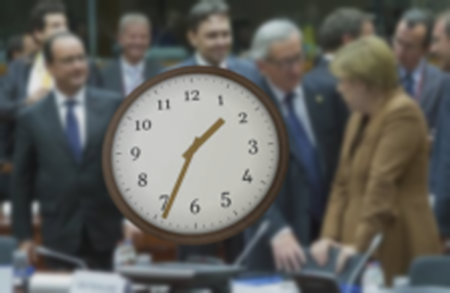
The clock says {"hour": 1, "minute": 34}
